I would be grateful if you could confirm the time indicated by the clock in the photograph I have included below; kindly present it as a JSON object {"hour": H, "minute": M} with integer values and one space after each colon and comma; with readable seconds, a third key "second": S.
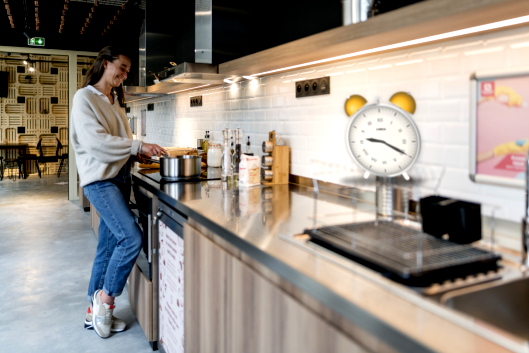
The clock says {"hour": 9, "minute": 20}
